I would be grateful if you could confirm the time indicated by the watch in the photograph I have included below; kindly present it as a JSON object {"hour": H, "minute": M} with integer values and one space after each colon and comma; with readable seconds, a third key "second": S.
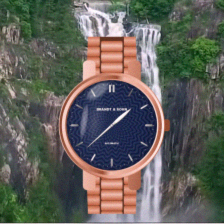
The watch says {"hour": 1, "minute": 38}
